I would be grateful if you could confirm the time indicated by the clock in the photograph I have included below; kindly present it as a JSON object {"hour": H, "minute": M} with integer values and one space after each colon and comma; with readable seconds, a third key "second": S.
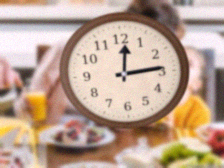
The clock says {"hour": 12, "minute": 14}
